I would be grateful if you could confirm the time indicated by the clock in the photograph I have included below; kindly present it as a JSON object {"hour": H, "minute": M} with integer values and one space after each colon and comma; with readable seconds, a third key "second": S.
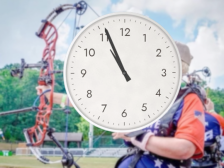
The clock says {"hour": 10, "minute": 56}
